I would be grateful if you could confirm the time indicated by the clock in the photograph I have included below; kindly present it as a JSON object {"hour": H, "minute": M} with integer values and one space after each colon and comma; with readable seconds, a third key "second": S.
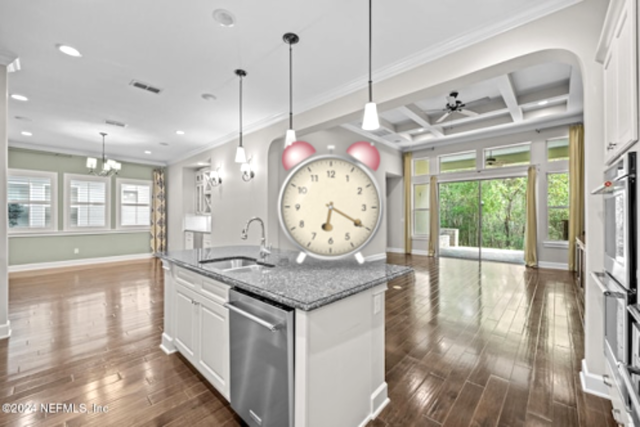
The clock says {"hour": 6, "minute": 20}
